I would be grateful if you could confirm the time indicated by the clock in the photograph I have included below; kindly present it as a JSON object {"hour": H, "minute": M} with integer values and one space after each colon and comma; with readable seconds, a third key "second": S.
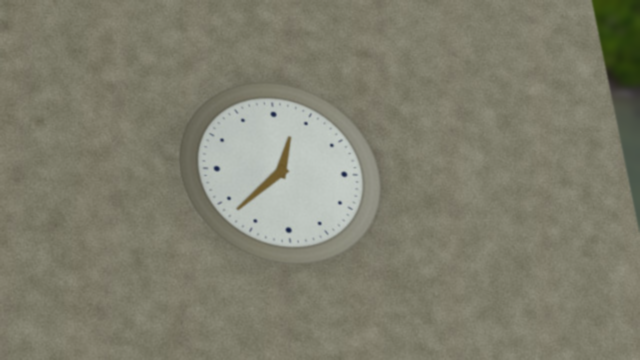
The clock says {"hour": 12, "minute": 38}
